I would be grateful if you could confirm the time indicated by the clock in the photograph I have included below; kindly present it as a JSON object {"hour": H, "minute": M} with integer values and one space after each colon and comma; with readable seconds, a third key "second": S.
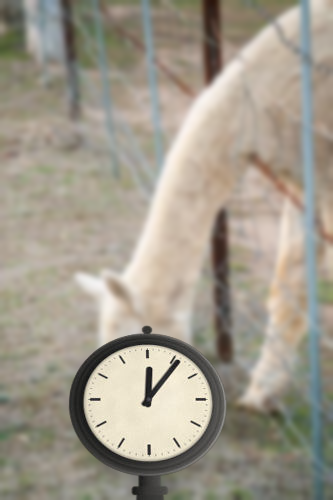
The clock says {"hour": 12, "minute": 6}
